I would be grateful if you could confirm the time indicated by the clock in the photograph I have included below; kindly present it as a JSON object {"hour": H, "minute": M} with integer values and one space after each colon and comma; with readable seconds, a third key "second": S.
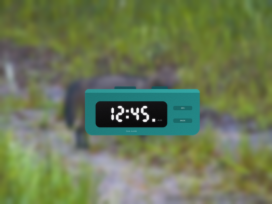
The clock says {"hour": 12, "minute": 45}
